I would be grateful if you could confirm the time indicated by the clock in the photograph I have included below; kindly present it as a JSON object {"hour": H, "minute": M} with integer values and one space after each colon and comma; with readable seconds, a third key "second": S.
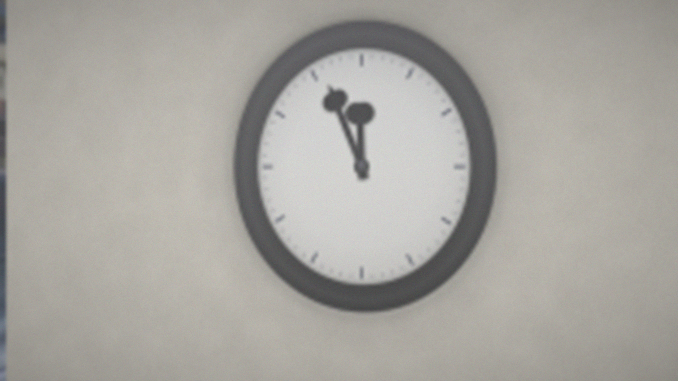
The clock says {"hour": 11, "minute": 56}
